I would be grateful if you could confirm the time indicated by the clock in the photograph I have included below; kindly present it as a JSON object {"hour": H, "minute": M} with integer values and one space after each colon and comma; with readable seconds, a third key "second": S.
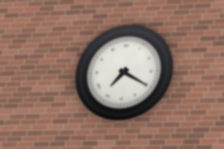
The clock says {"hour": 7, "minute": 20}
